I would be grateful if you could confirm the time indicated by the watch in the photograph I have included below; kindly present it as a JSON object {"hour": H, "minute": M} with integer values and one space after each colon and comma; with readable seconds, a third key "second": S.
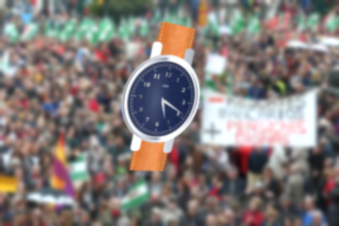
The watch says {"hour": 5, "minute": 19}
